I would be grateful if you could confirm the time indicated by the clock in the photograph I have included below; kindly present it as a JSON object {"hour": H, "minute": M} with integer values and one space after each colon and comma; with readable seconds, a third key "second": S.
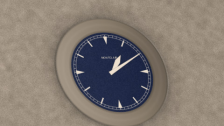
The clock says {"hour": 1, "minute": 10}
